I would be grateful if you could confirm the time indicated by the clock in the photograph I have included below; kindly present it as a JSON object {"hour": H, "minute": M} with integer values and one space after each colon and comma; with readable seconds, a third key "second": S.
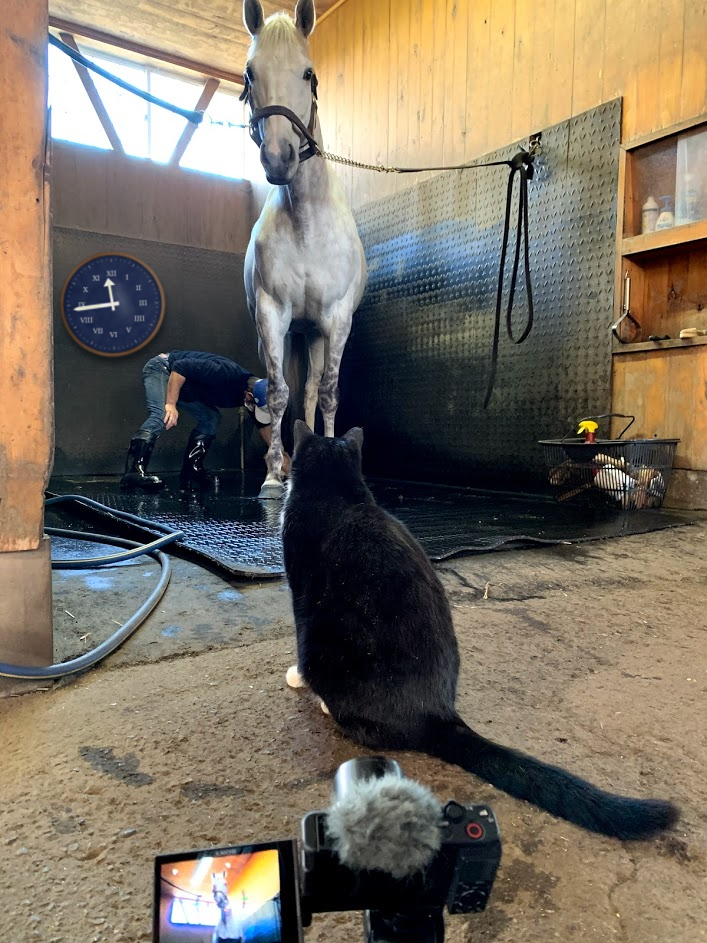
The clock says {"hour": 11, "minute": 44}
